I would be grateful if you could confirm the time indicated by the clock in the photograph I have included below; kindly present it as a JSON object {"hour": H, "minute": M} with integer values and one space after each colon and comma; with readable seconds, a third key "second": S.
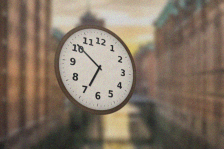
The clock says {"hour": 6, "minute": 51}
